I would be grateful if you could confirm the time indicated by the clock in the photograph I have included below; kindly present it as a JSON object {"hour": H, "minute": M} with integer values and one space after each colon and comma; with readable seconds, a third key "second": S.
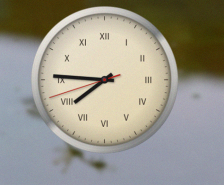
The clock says {"hour": 7, "minute": 45, "second": 42}
